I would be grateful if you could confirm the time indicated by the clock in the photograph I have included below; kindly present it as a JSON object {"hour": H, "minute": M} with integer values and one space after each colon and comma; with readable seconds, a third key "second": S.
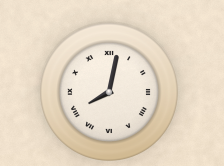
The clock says {"hour": 8, "minute": 2}
